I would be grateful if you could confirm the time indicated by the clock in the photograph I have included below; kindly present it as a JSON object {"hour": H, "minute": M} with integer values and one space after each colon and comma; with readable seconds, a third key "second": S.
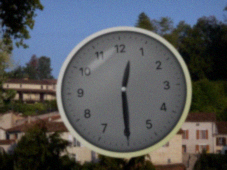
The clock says {"hour": 12, "minute": 30}
